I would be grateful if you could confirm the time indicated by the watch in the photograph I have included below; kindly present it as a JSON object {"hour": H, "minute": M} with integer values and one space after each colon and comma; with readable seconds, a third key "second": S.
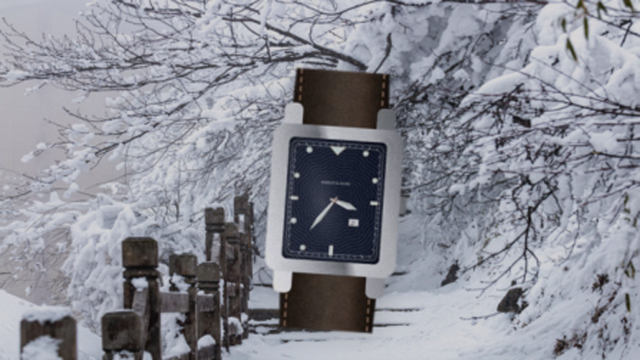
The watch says {"hour": 3, "minute": 36}
